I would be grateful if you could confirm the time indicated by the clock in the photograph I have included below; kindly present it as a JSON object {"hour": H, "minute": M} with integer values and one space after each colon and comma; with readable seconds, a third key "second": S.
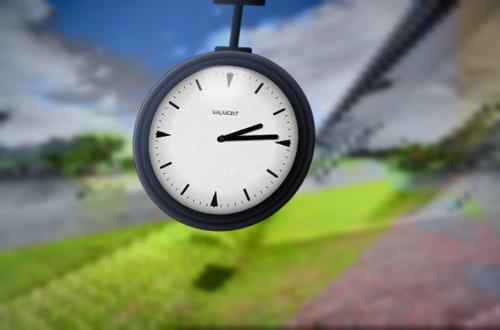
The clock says {"hour": 2, "minute": 14}
